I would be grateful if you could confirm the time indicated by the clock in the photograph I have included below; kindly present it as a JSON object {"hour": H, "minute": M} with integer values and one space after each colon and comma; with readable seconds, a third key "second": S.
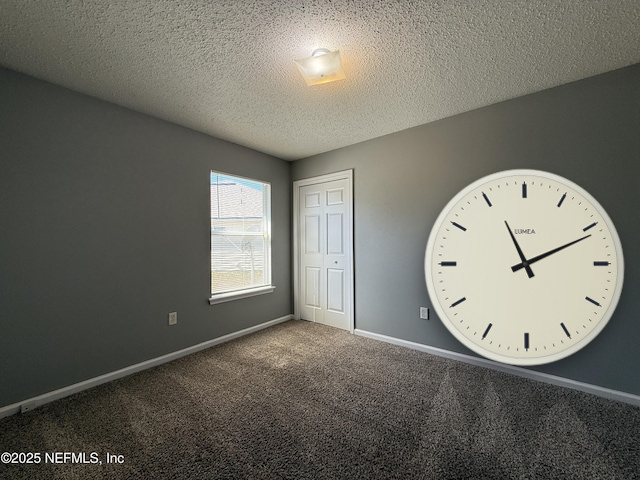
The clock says {"hour": 11, "minute": 11}
